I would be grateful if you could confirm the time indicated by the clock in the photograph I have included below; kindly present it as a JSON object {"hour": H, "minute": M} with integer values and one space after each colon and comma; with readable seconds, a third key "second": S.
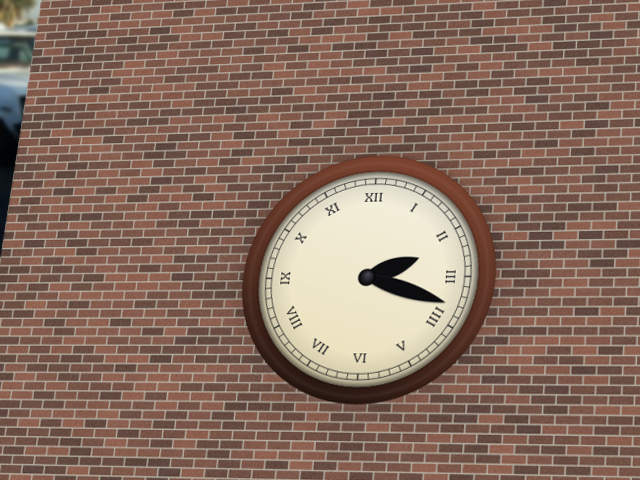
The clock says {"hour": 2, "minute": 18}
